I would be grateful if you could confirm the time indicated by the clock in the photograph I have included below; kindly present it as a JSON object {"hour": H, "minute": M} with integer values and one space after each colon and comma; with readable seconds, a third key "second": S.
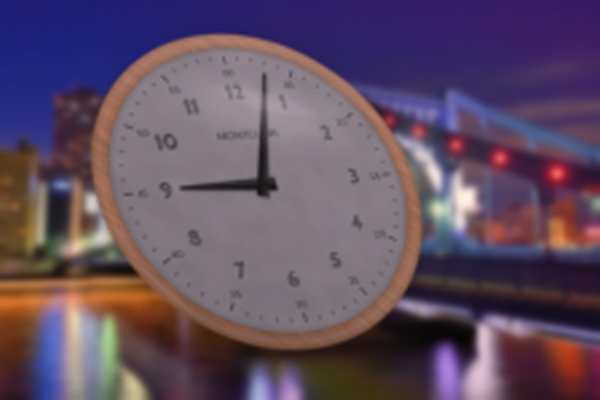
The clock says {"hour": 9, "minute": 3}
